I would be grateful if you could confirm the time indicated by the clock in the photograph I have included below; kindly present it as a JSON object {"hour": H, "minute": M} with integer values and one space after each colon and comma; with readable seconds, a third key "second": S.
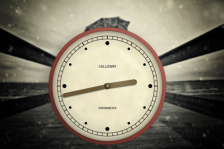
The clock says {"hour": 2, "minute": 43}
